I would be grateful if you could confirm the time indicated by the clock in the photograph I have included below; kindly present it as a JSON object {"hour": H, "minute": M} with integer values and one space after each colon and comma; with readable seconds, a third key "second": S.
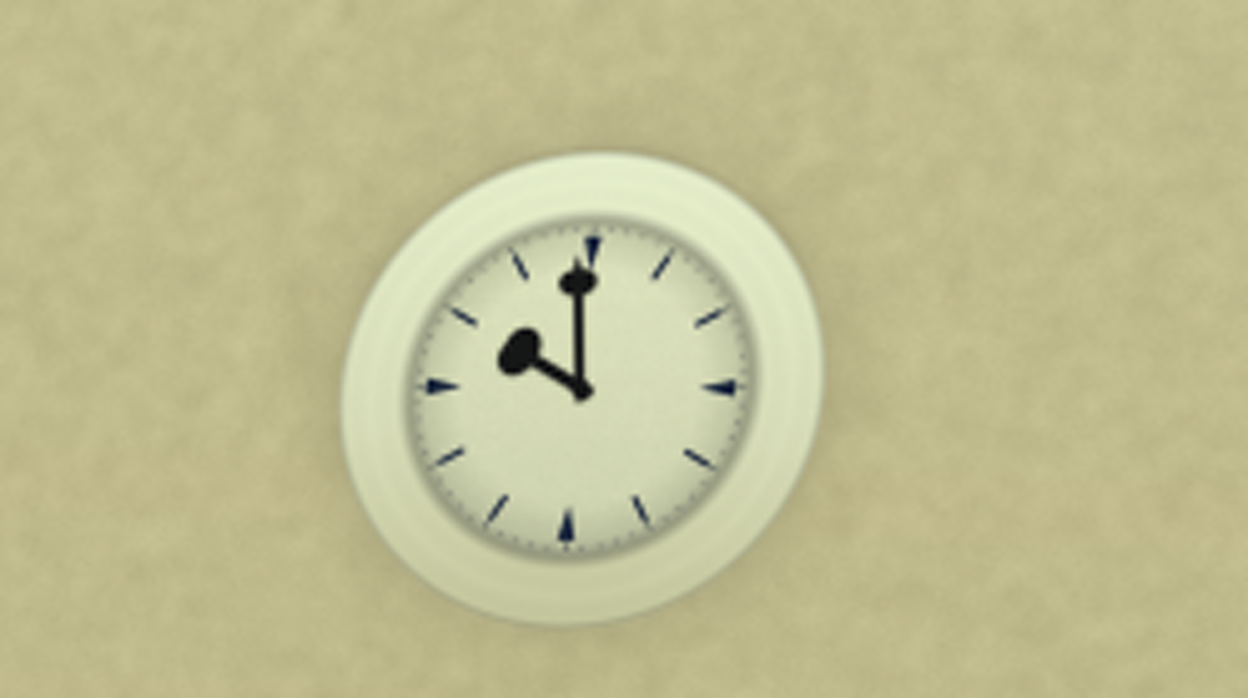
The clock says {"hour": 9, "minute": 59}
